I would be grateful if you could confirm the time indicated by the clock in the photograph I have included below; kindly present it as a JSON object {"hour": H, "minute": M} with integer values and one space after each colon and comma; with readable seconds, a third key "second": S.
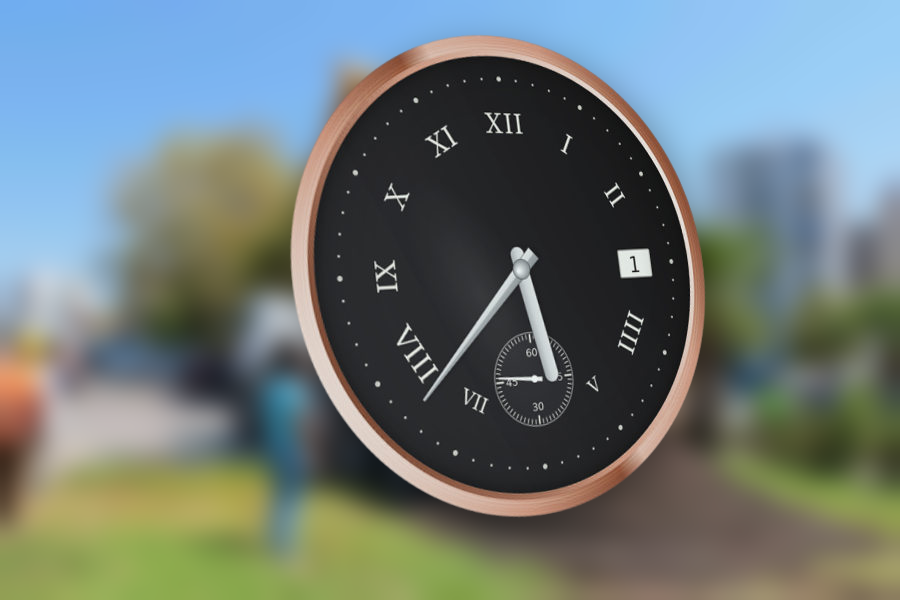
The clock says {"hour": 5, "minute": 37, "second": 46}
